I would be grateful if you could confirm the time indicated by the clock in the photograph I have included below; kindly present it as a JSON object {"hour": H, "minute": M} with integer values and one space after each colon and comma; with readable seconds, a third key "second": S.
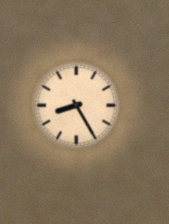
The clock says {"hour": 8, "minute": 25}
